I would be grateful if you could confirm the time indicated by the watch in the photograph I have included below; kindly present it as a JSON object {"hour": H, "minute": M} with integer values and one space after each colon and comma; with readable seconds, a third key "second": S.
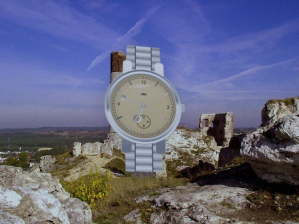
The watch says {"hour": 6, "minute": 48}
